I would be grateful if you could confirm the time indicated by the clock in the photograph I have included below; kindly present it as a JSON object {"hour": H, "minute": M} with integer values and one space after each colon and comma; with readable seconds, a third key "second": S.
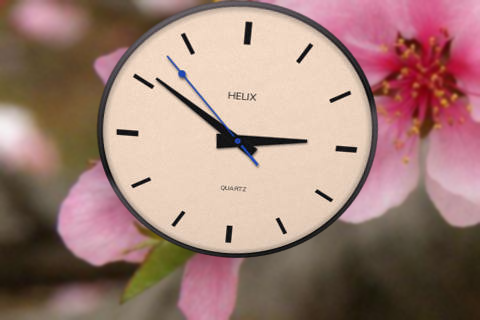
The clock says {"hour": 2, "minute": 50, "second": 53}
